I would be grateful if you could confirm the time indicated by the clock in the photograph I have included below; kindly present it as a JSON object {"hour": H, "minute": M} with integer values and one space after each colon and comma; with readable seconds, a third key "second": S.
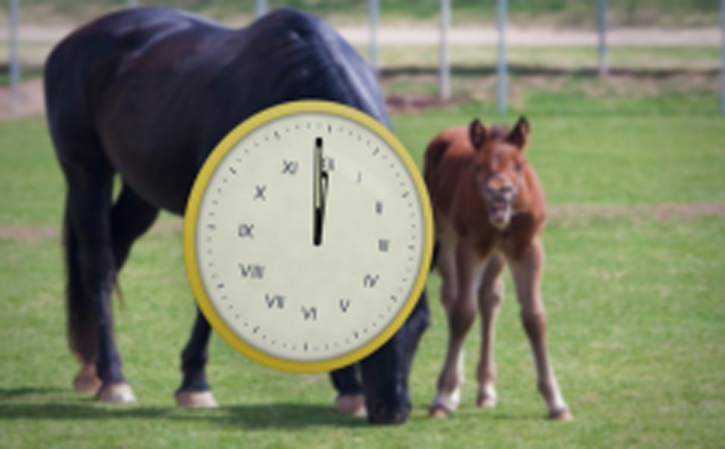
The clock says {"hour": 11, "minute": 59}
